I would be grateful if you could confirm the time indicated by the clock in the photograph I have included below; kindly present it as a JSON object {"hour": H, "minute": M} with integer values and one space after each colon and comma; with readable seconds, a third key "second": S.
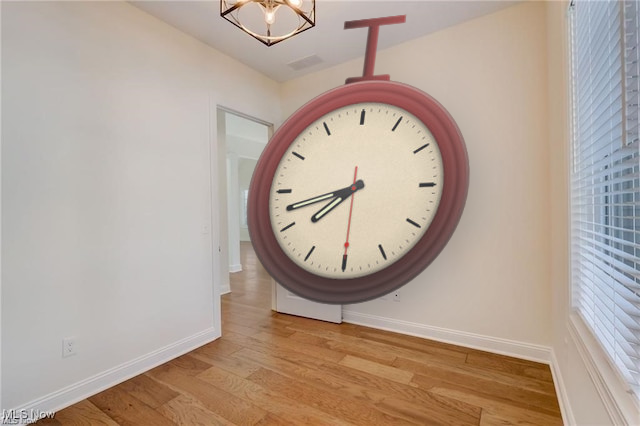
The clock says {"hour": 7, "minute": 42, "second": 30}
